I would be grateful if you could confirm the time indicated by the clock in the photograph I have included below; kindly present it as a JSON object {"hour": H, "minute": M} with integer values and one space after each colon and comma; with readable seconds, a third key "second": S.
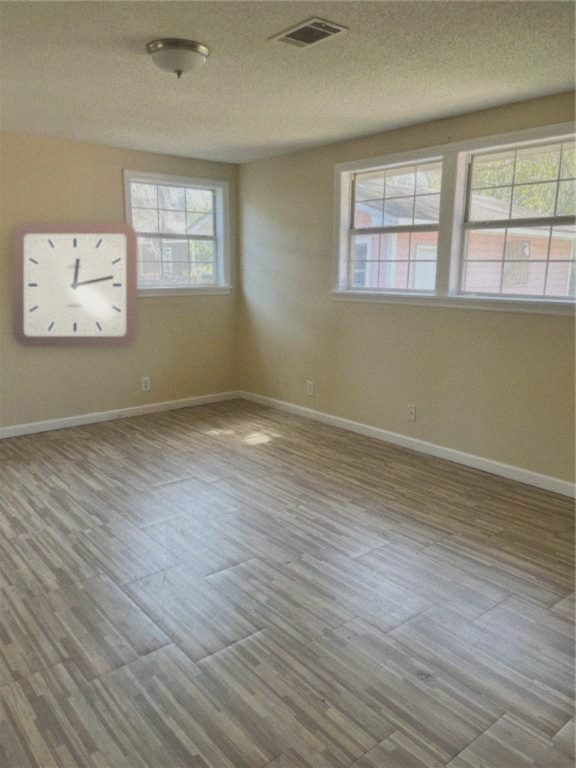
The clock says {"hour": 12, "minute": 13}
